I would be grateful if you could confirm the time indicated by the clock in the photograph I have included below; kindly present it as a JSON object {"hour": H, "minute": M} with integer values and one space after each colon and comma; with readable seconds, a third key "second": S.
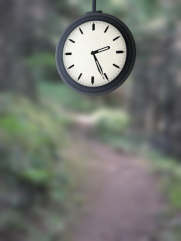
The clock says {"hour": 2, "minute": 26}
